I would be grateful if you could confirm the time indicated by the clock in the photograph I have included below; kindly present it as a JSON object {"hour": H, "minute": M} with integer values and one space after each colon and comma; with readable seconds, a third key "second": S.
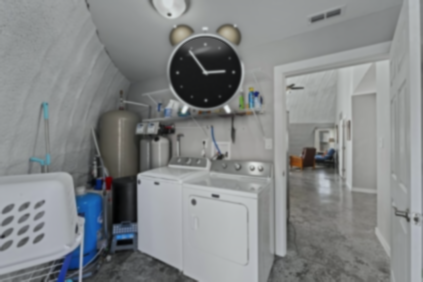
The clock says {"hour": 2, "minute": 54}
